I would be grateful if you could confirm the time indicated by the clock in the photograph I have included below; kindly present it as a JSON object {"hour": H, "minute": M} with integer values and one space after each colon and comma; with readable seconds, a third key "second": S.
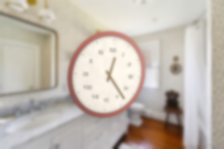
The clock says {"hour": 12, "minute": 23}
